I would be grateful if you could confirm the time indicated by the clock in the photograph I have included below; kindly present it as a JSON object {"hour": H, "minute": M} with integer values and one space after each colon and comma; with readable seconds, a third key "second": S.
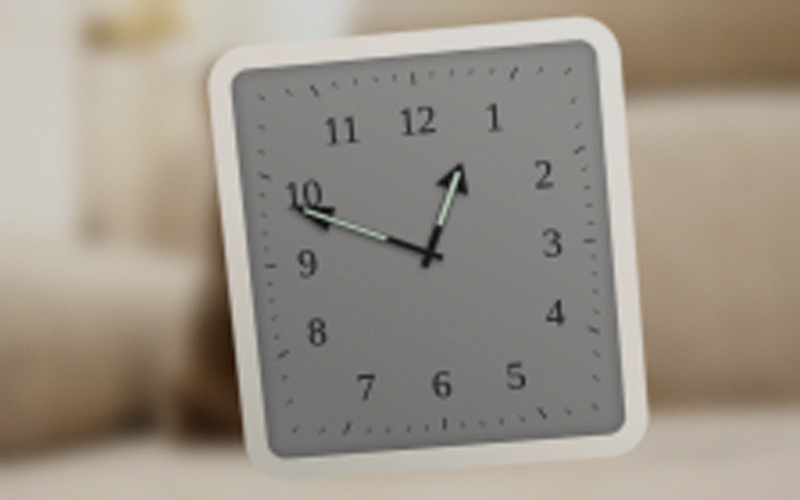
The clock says {"hour": 12, "minute": 49}
